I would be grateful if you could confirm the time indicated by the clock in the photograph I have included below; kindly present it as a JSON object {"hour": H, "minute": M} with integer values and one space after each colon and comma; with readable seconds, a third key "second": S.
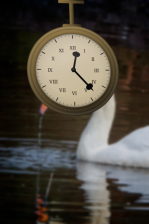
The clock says {"hour": 12, "minute": 23}
